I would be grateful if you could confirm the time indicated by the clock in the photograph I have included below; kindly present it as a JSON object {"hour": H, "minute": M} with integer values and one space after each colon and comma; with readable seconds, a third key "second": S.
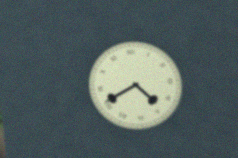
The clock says {"hour": 4, "minute": 41}
